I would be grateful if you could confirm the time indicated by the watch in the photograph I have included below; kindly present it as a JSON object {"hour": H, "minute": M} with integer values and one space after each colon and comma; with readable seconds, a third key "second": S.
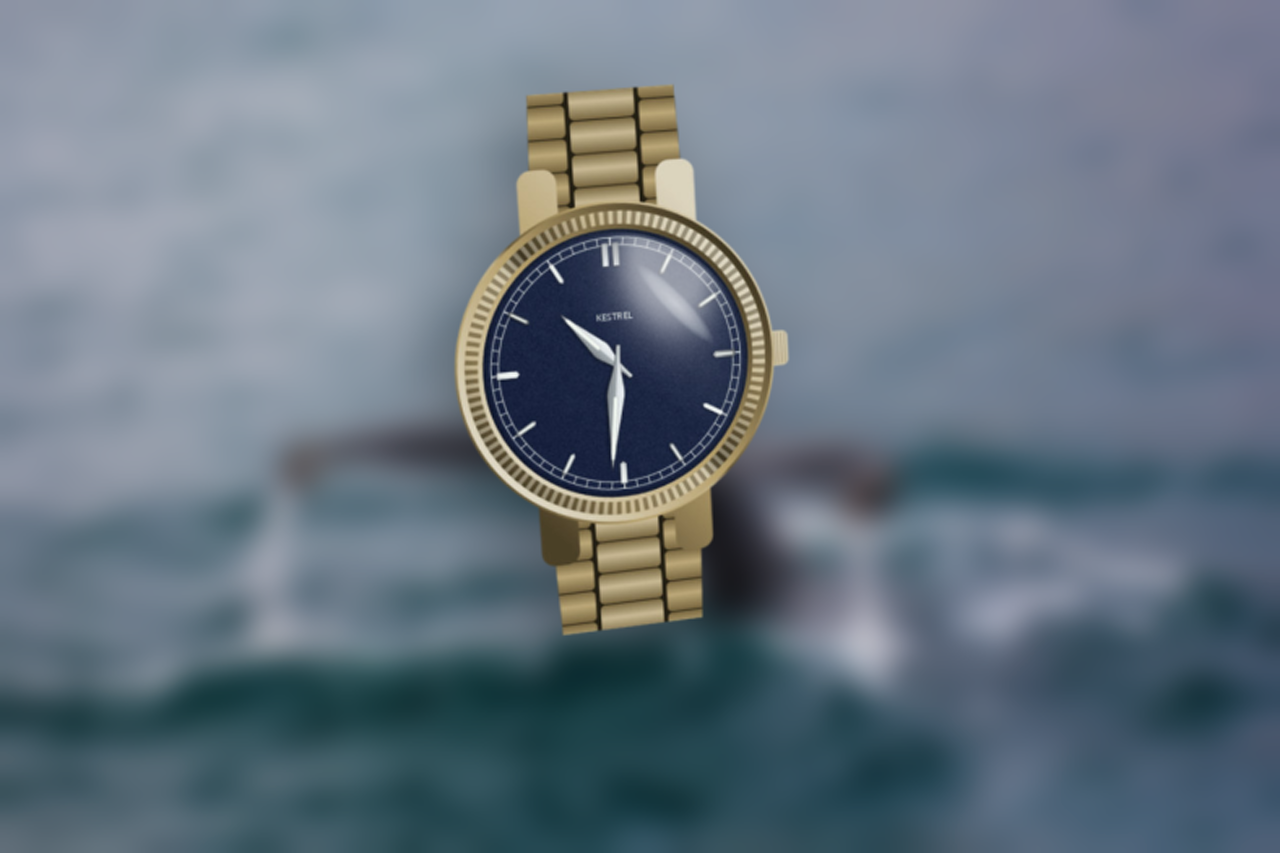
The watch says {"hour": 10, "minute": 31}
